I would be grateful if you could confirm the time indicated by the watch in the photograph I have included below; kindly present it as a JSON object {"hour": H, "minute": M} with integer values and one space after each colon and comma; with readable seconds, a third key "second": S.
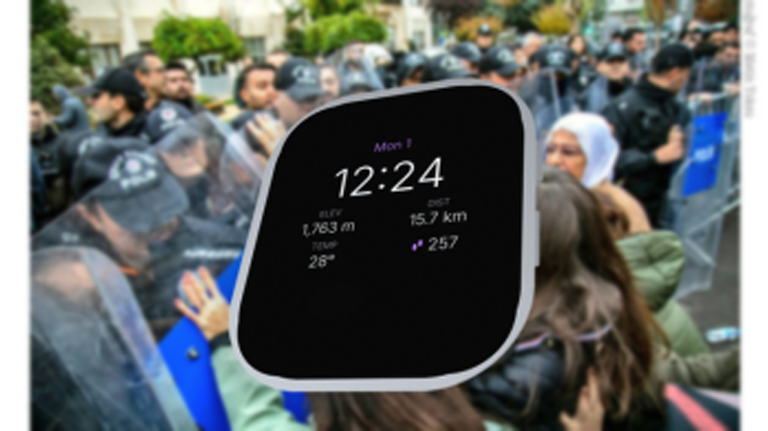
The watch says {"hour": 12, "minute": 24}
